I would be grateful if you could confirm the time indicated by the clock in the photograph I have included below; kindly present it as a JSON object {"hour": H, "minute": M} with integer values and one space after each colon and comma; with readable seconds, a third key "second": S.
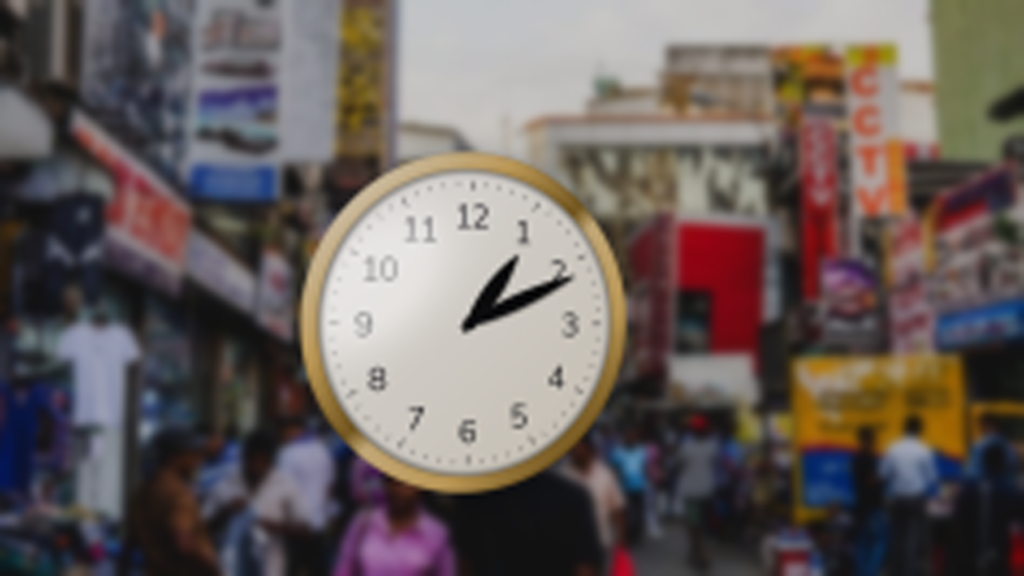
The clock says {"hour": 1, "minute": 11}
